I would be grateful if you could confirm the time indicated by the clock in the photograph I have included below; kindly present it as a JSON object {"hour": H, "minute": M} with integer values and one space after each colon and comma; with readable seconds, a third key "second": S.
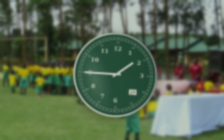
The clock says {"hour": 1, "minute": 45}
